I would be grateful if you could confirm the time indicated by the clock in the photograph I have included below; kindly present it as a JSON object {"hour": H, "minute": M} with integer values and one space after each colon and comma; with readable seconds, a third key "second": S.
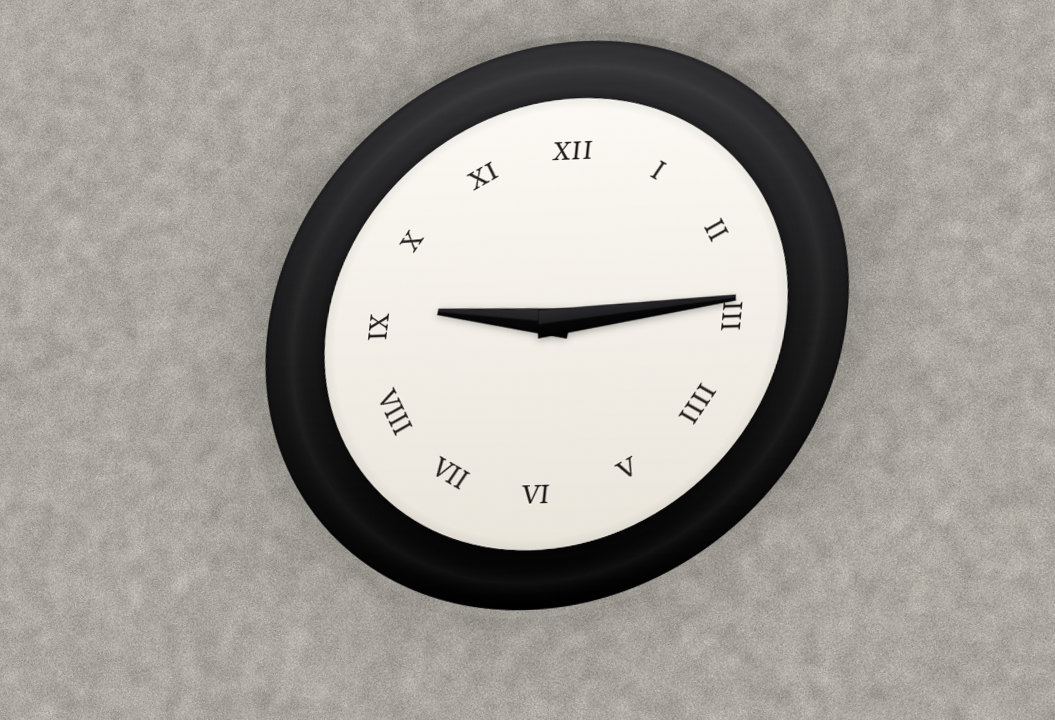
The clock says {"hour": 9, "minute": 14}
